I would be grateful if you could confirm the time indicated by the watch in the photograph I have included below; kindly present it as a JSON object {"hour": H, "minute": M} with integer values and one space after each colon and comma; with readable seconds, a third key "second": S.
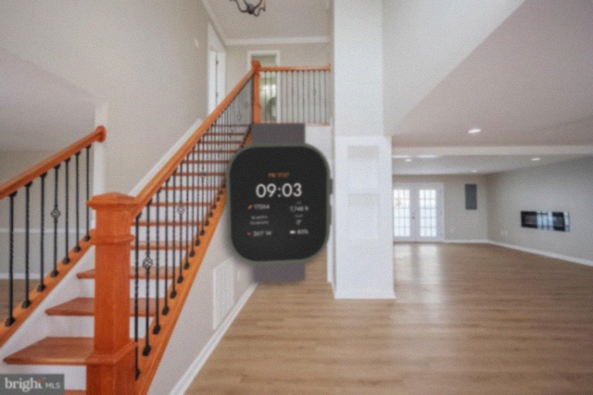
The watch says {"hour": 9, "minute": 3}
